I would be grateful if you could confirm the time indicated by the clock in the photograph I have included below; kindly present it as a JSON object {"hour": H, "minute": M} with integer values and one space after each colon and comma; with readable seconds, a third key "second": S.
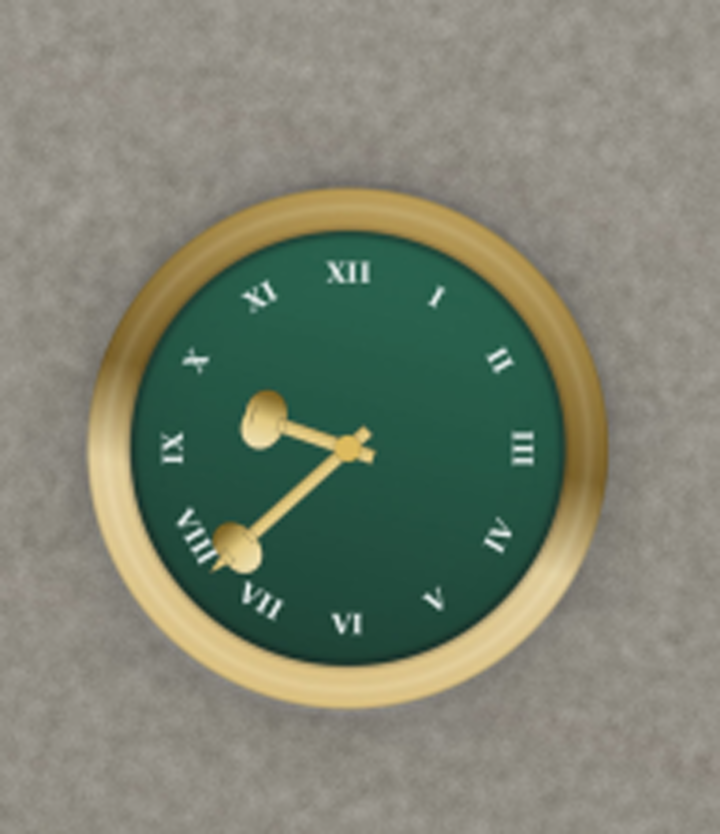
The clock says {"hour": 9, "minute": 38}
